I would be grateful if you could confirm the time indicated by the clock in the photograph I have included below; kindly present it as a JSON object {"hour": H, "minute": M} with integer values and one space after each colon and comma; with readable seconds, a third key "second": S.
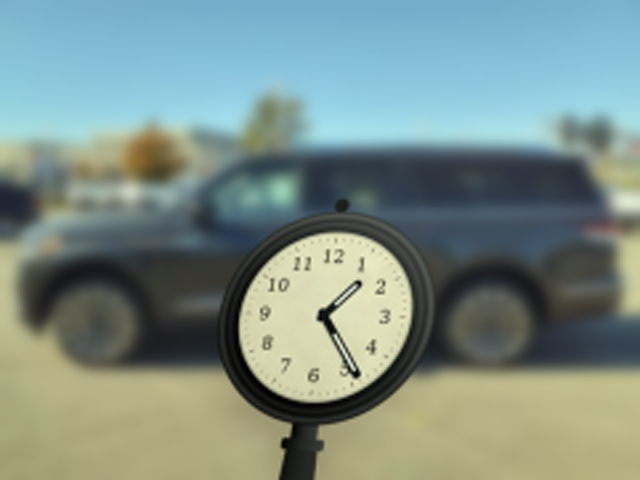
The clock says {"hour": 1, "minute": 24}
